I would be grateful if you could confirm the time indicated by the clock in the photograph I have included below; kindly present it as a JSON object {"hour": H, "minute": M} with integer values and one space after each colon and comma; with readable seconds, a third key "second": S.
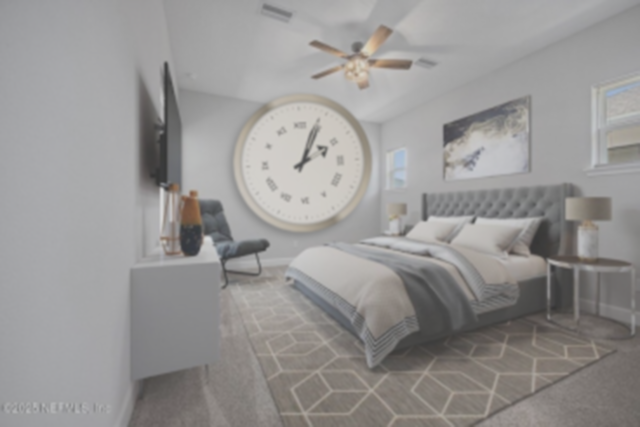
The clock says {"hour": 2, "minute": 4}
